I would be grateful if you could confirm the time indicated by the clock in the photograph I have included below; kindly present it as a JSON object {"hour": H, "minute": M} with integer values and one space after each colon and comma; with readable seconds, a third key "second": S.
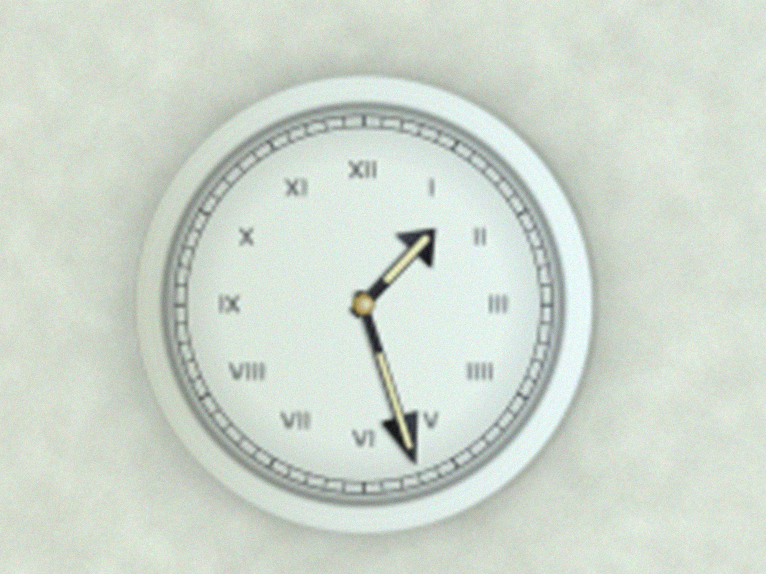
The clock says {"hour": 1, "minute": 27}
